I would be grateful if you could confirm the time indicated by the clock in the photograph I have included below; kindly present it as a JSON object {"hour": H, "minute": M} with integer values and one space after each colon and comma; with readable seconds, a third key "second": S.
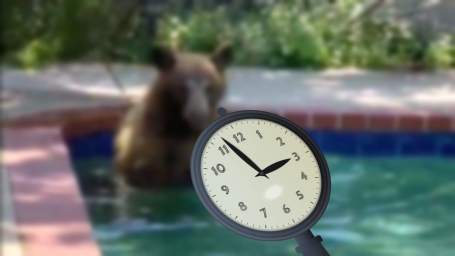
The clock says {"hour": 2, "minute": 57}
